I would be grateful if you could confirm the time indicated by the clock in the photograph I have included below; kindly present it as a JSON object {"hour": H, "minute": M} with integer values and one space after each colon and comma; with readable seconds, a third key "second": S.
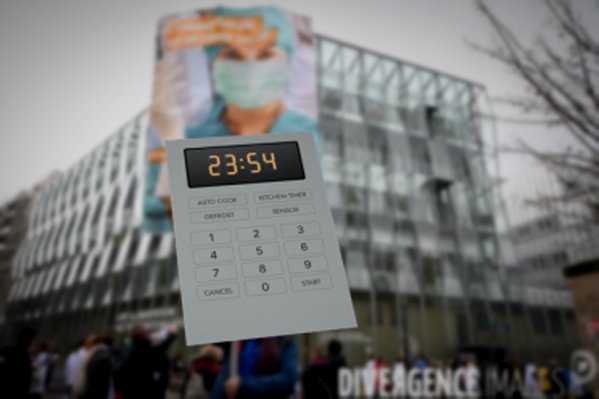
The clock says {"hour": 23, "minute": 54}
